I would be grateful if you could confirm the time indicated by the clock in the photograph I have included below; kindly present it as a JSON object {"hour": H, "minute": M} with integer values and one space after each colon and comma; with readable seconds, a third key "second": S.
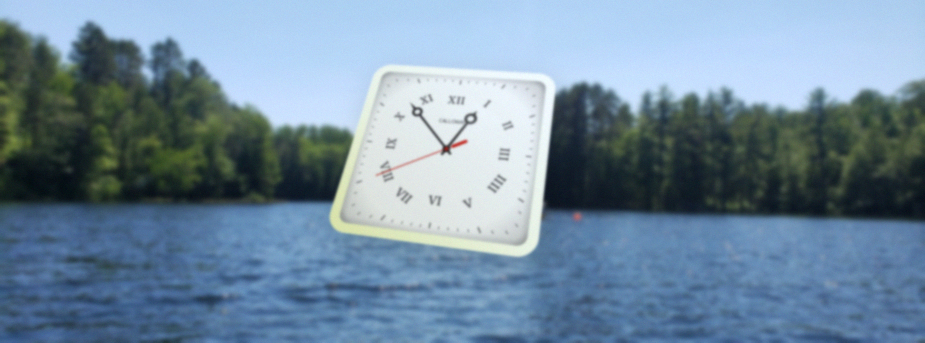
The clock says {"hour": 12, "minute": 52, "second": 40}
